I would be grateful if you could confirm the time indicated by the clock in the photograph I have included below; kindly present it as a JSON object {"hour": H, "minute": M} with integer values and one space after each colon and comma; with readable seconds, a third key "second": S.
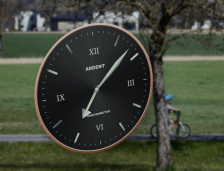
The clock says {"hour": 7, "minute": 8}
